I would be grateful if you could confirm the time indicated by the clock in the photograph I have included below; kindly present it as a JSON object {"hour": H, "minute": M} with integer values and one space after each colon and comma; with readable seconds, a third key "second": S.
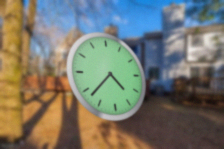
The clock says {"hour": 4, "minute": 38}
